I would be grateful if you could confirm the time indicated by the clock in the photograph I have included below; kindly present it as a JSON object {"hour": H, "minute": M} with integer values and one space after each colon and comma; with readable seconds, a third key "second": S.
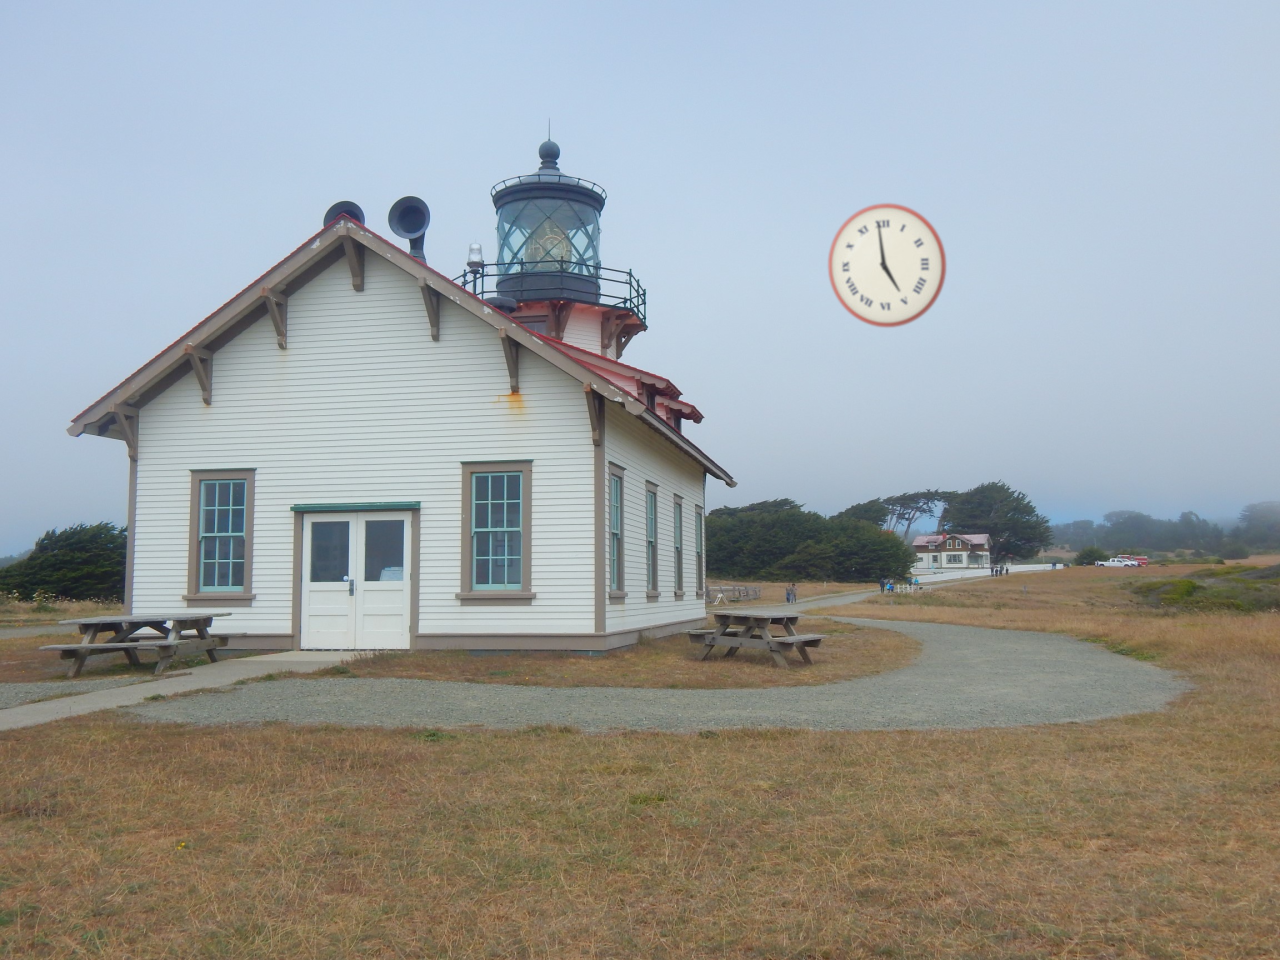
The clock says {"hour": 4, "minute": 59}
